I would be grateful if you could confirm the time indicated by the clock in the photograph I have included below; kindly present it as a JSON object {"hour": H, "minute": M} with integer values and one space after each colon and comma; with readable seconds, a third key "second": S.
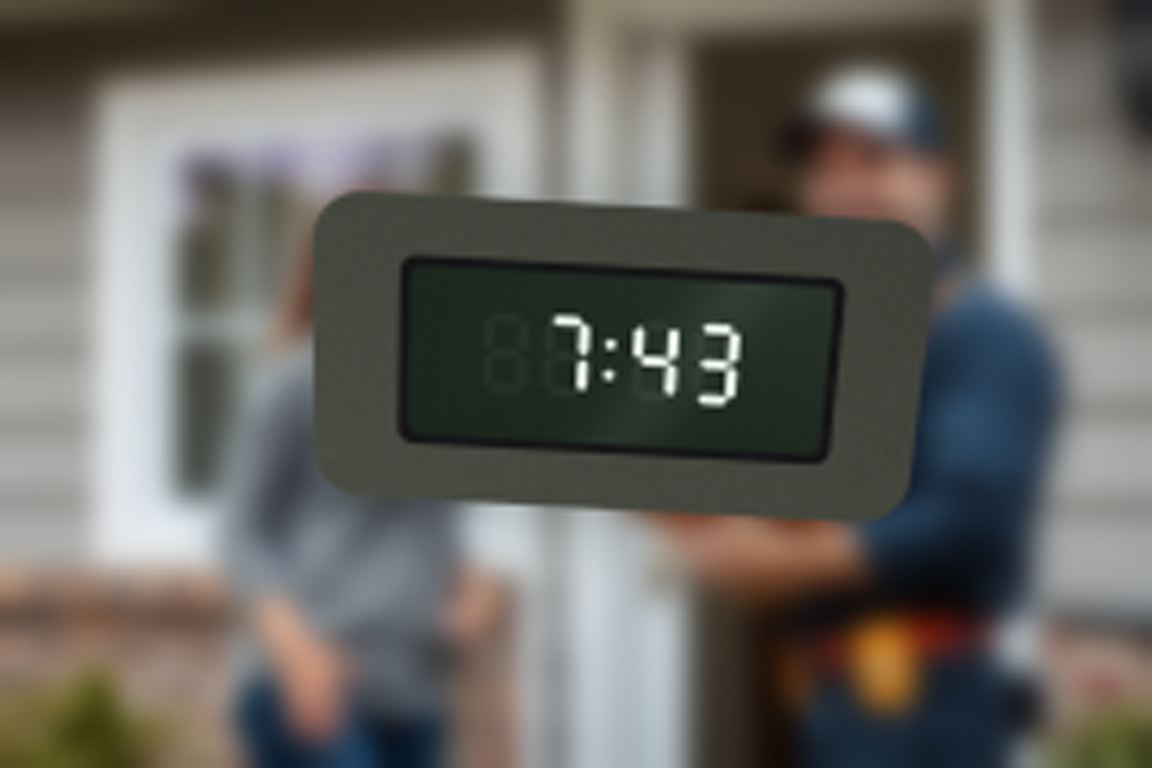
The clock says {"hour": 7, "minute": 43}
